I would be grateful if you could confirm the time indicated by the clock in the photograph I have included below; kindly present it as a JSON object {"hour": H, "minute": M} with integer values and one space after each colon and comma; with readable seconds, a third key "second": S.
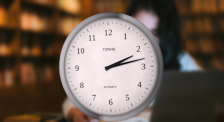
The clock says {"hour": 2, "minute": 13}
